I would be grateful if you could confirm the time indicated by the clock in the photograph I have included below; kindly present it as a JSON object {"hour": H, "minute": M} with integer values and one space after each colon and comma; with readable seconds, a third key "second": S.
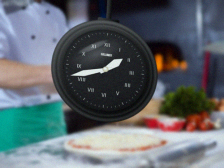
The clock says {"hour": 1, "minute": 42}
